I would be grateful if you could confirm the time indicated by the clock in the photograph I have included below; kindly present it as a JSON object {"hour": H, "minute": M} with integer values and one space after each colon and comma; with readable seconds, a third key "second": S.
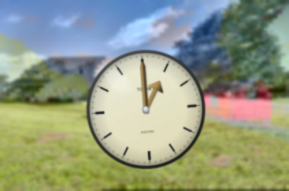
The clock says {"hour": 1, "minute": 0}
